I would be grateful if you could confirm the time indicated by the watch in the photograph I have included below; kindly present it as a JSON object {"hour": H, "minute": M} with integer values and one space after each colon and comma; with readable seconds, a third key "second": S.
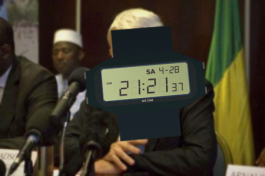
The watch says {"hour": 21, "minute": 21, "second": 37}
